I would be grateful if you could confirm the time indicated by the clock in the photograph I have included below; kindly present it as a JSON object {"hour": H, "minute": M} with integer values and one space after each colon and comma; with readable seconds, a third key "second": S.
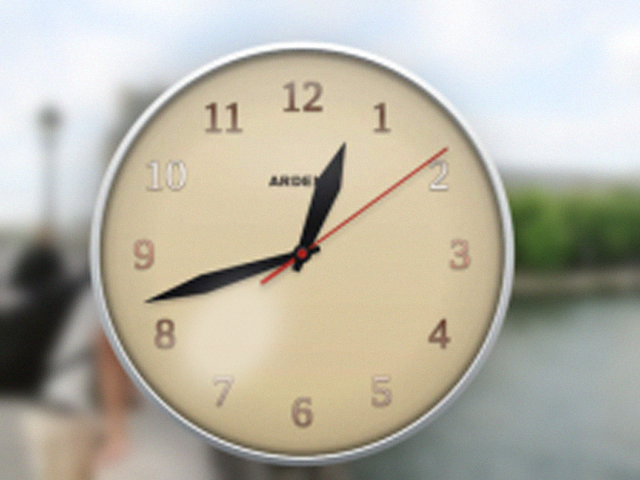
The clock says {"hour": 12, "minute": 42, "second": 9}
